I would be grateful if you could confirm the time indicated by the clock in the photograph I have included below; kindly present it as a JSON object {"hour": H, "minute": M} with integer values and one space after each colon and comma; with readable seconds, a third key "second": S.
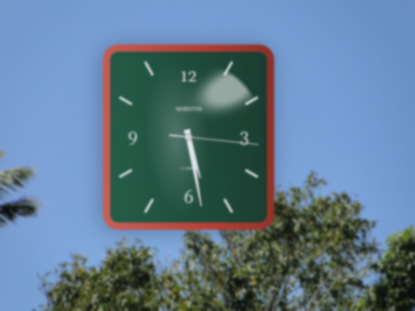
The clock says {"hour": 5, "minute": 28, "second": 16}
